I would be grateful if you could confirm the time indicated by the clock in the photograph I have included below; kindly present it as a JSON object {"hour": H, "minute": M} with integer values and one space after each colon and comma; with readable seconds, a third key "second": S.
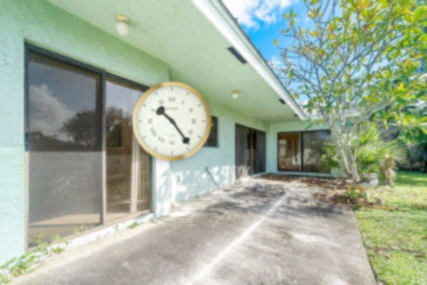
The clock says {"hour": 10, "minute": 24}
